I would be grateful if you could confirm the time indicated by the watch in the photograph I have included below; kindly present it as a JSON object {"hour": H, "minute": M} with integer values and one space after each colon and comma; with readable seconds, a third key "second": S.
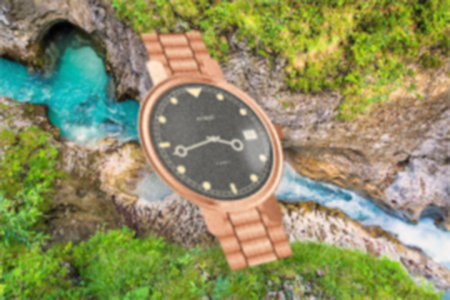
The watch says {"hour": 3, "minute": 43}
